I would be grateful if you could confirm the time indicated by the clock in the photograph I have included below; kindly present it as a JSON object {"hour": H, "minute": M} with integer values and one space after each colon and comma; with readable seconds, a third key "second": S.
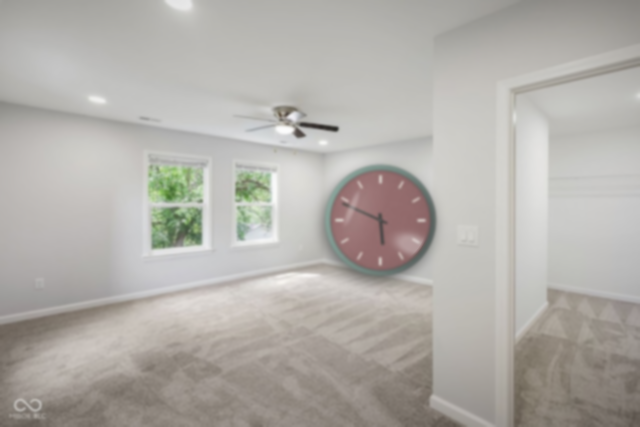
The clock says {"hour": 5, "minute": 49}
